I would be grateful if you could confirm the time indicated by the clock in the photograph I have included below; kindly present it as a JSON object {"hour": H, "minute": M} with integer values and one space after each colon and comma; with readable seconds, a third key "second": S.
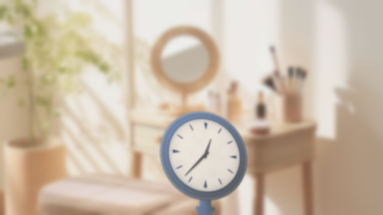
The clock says {"hour": 12, "minute": 37}
